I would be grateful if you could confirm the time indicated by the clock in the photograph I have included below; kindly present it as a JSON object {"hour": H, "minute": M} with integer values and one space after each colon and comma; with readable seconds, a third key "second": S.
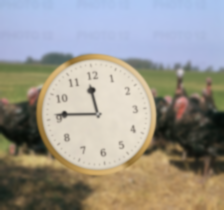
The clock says {"hour": 11, "minute": 46}
